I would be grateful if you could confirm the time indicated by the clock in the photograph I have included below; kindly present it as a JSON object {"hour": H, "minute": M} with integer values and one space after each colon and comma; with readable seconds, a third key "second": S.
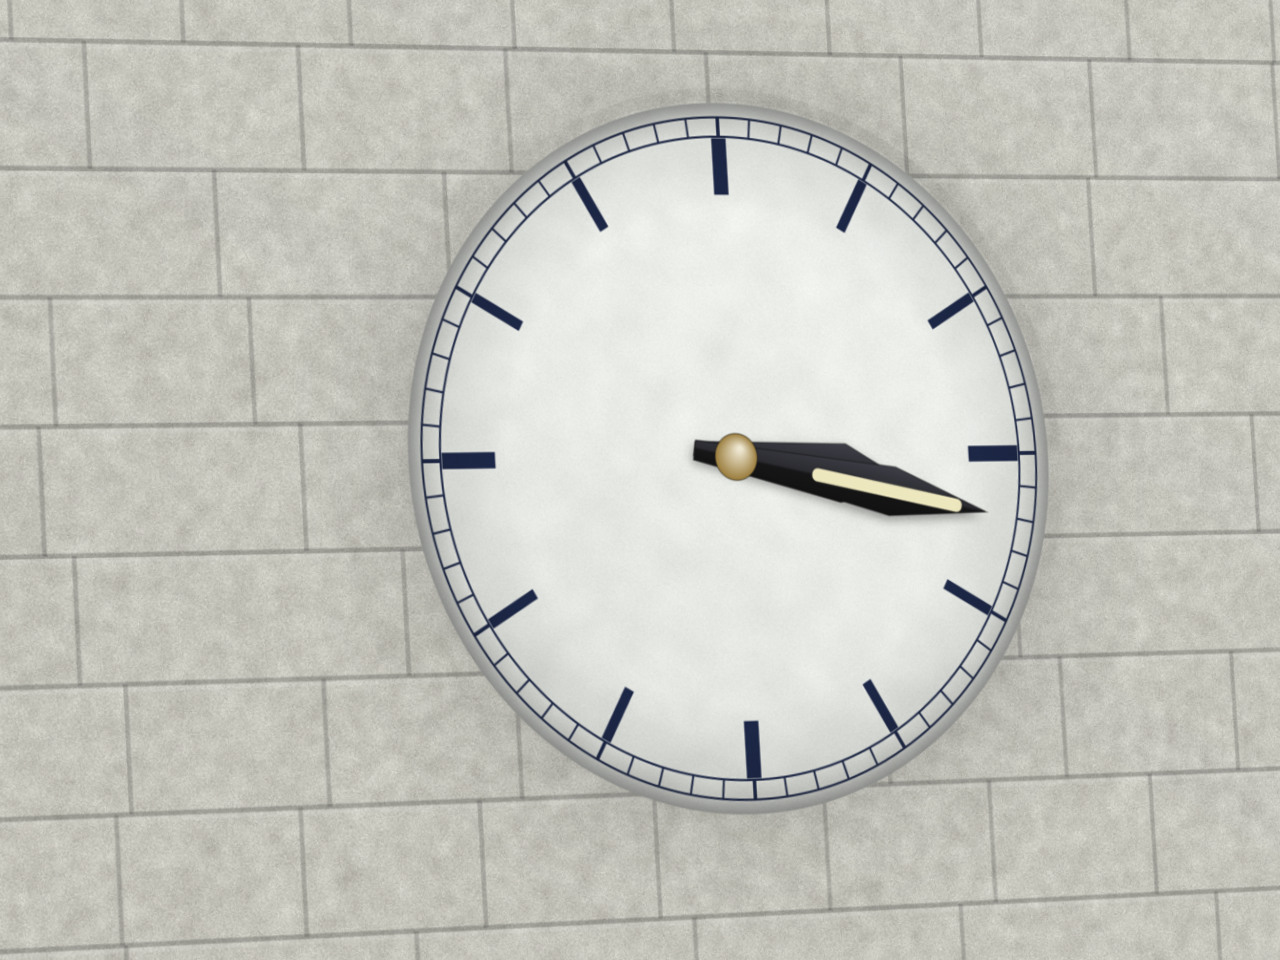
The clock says {"hour": 3, "minute": 17}
